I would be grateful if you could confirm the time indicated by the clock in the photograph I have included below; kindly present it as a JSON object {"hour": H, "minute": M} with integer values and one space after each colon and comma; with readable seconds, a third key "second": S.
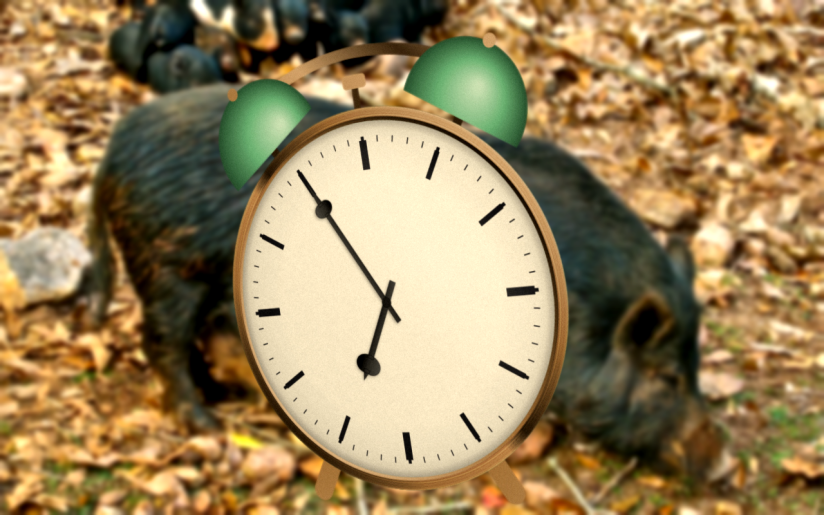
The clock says {"hour": 6, "minute": 55}
